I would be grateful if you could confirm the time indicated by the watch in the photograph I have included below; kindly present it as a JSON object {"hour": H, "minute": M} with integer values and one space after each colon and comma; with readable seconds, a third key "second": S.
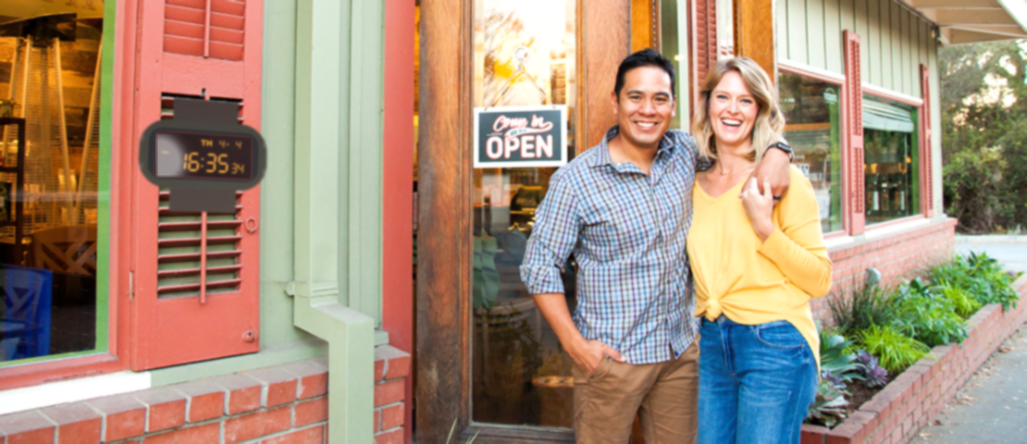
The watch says {"hour": 16, "minute": 35}
